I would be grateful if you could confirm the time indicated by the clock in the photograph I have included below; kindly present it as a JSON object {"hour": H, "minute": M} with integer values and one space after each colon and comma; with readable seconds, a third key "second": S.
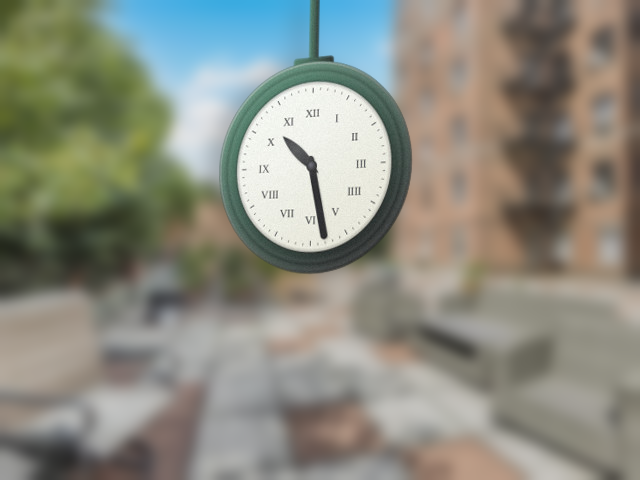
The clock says {"hour": 10, "minute": 28}
